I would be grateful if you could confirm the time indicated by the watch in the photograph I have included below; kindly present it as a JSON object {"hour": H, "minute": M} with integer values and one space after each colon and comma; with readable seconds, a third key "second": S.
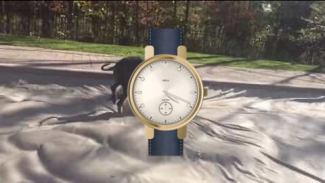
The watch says {"hour": 4, "minute": 19}
